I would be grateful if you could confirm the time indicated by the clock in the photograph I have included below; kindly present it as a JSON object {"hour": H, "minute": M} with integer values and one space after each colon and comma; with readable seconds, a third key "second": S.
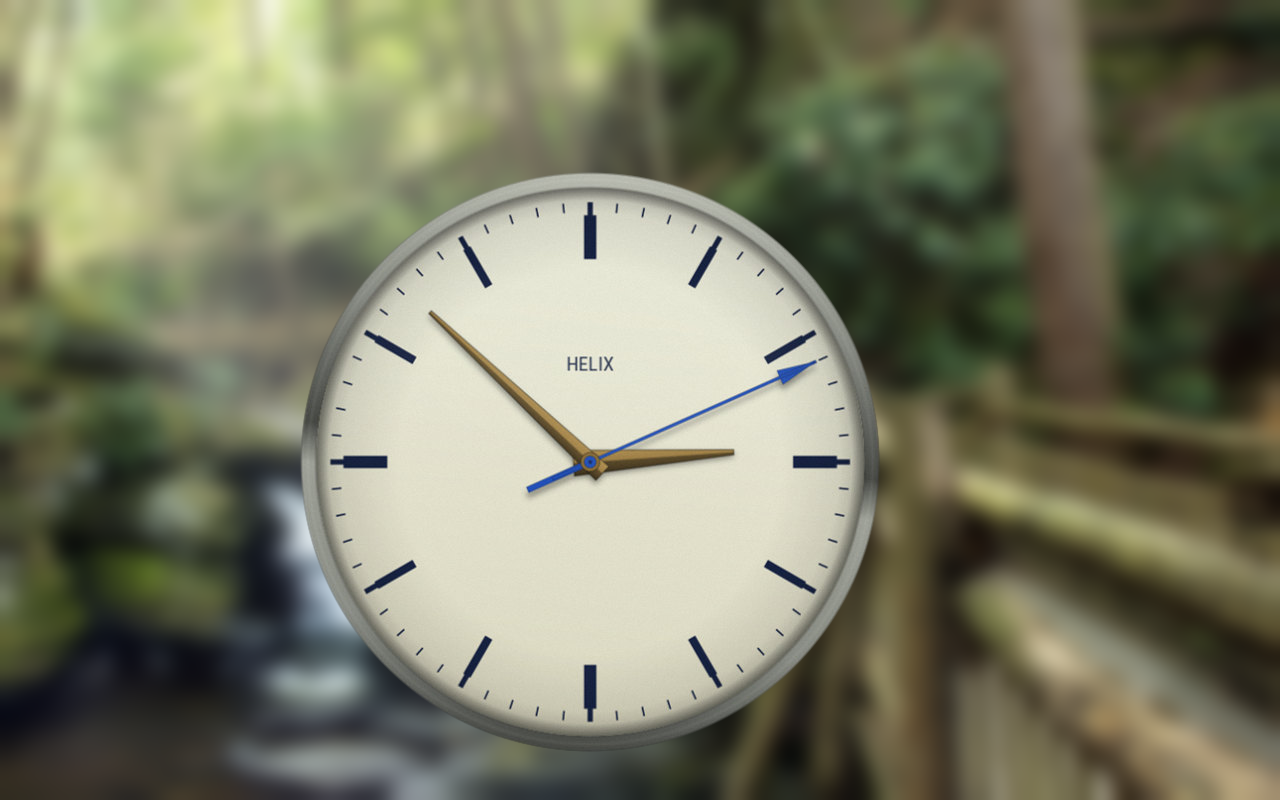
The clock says {"hour": 2, "minute": 52, "second": 11}
